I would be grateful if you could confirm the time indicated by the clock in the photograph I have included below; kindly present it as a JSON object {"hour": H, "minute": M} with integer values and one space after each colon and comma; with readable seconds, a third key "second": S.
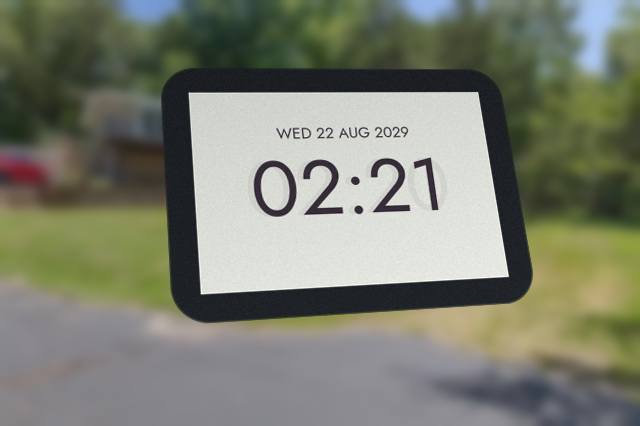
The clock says {"hour": 2, "minute": 21}
